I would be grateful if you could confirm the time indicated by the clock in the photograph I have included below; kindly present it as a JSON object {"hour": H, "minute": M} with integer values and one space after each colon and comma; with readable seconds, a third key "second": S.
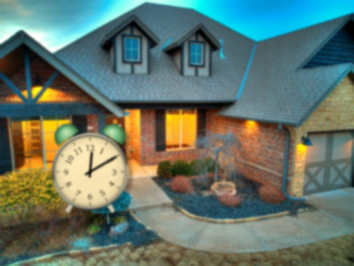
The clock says {"hour": 12, "minute": 10}
